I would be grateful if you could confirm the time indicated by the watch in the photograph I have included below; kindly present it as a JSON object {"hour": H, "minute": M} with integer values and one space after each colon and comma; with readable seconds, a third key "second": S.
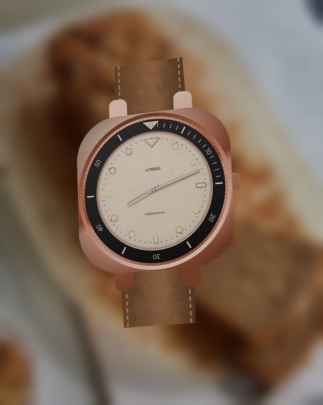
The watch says {"hour": 8, "minute": 12}
